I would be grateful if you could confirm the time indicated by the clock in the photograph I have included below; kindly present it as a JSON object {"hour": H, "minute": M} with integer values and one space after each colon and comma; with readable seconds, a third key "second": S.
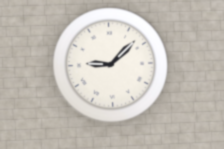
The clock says {"hour": 9, "minute": 8}
